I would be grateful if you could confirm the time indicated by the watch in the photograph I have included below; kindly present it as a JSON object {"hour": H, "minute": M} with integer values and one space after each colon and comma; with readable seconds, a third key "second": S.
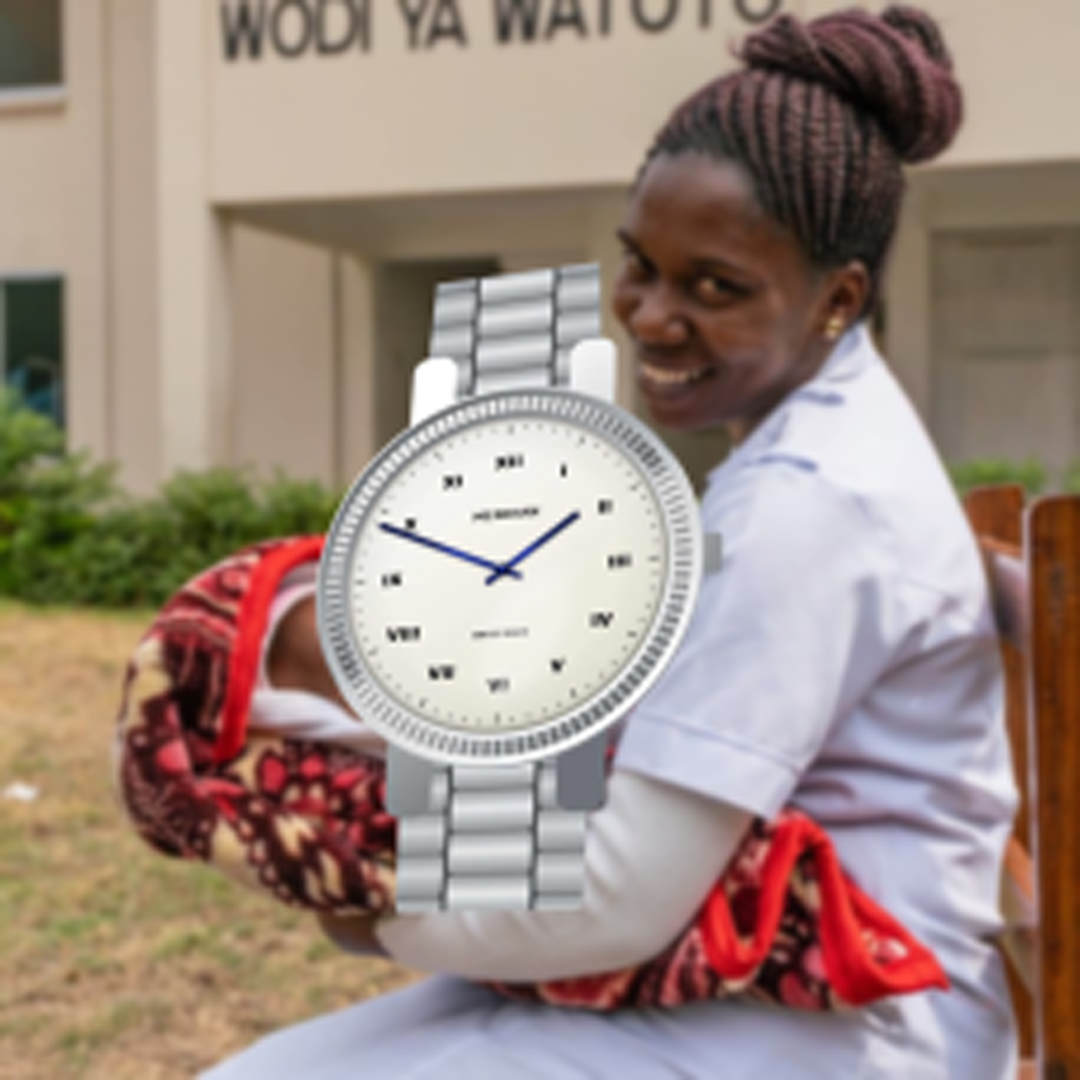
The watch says {"hour": 1, "minute": 49}
